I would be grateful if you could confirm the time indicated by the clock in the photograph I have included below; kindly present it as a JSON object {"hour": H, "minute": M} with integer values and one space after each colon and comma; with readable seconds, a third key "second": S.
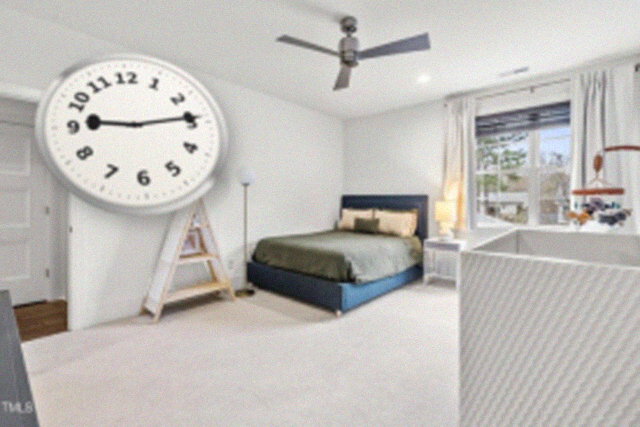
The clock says {"hour": 9, "minute": 14}
